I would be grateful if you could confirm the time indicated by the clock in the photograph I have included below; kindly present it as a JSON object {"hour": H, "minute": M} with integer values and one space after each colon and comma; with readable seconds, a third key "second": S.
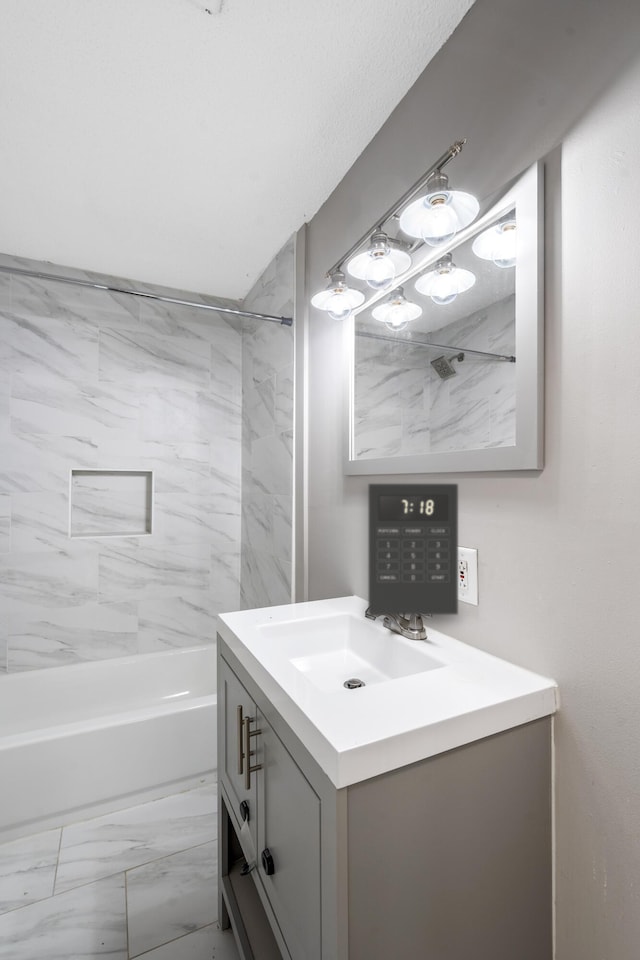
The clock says {"hour": 7, "minute": 18}
